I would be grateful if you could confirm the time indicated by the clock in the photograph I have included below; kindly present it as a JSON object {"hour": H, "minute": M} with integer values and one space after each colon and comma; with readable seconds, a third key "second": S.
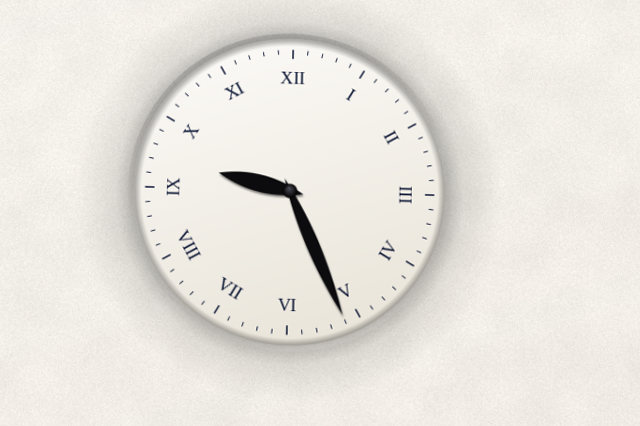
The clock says {"hour": 9, "minute": 26}
